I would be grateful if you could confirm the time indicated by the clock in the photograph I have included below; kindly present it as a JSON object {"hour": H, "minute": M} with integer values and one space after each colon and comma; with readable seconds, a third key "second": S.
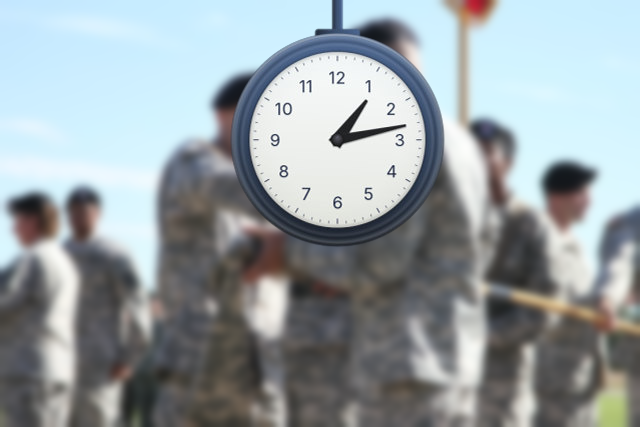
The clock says {"hour": 1, "minute": 13}
